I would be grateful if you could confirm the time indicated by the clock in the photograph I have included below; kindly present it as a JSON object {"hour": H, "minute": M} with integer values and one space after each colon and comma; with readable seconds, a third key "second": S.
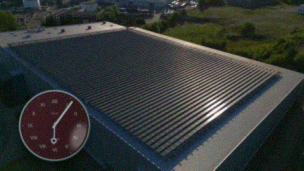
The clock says {"hour": 6, "minute": 6}
